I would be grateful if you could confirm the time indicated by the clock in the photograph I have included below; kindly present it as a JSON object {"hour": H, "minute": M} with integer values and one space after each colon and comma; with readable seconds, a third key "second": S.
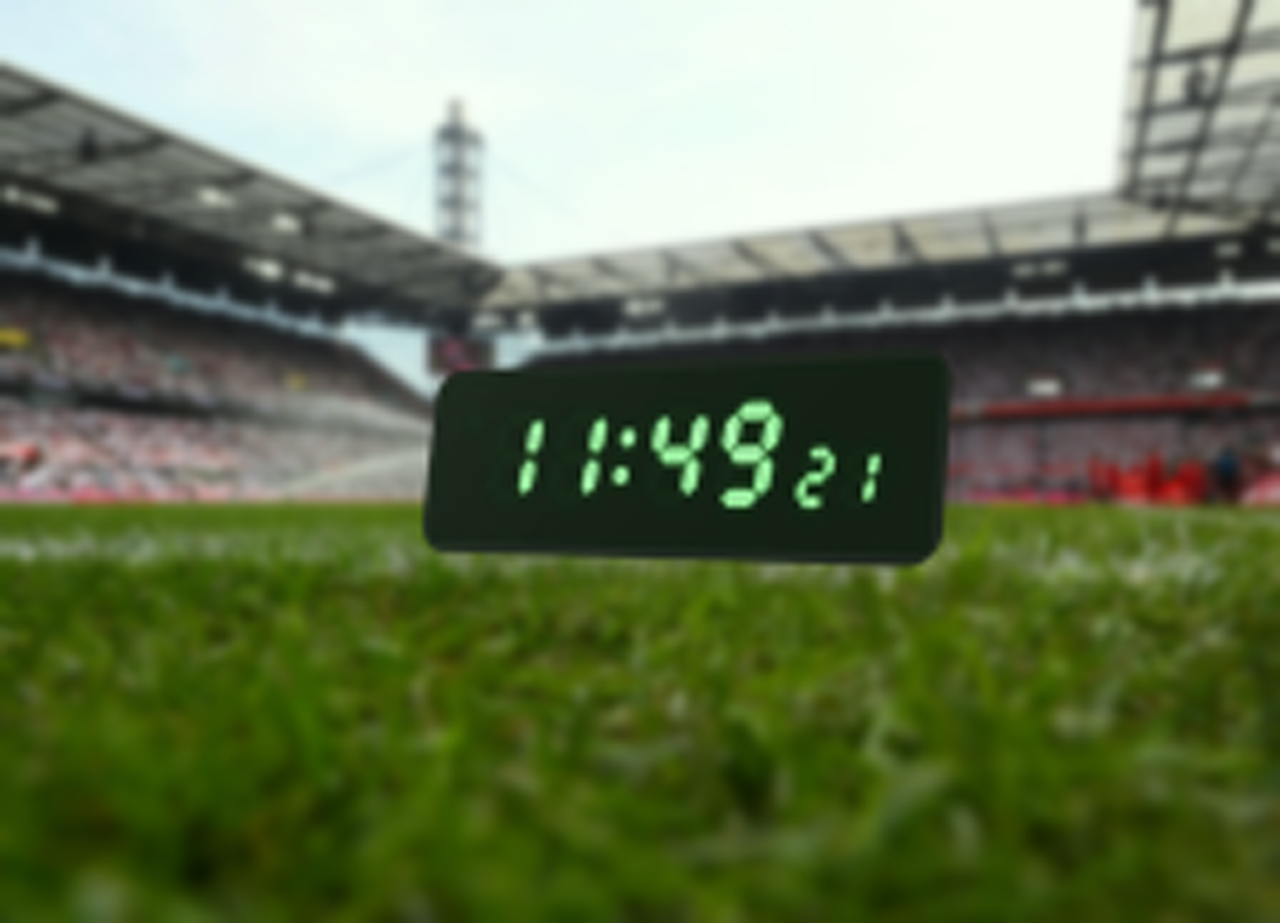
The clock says {"hour": 11, "minute": 49, "second": 21}
